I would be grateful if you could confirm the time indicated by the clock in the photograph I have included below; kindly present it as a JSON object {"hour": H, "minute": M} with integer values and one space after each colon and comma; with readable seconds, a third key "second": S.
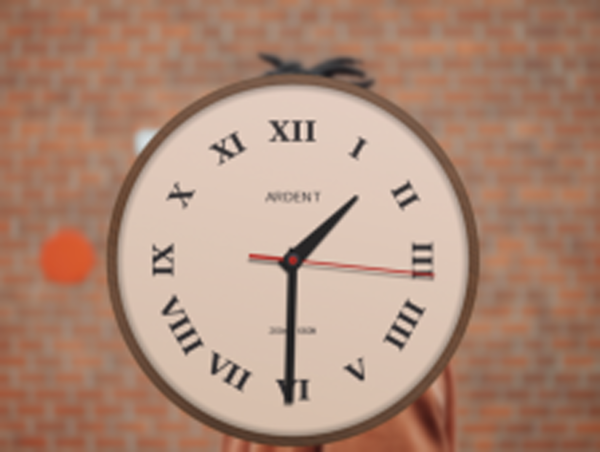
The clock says {"hour": 1, "minute": 30, "second": 16}
